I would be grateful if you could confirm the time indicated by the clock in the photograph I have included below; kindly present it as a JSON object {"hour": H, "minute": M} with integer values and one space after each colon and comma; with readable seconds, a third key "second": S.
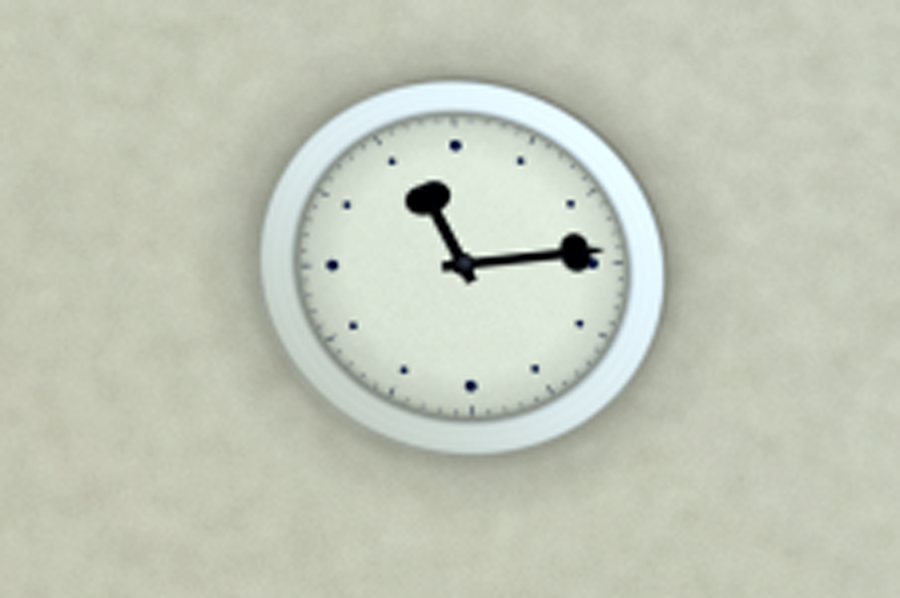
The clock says {"hour": 11, "minute": 14}
